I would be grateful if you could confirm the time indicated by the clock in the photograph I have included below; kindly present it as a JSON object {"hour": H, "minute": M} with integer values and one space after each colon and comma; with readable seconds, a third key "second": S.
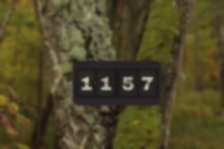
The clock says {"hour": 11, "minute": 57}
